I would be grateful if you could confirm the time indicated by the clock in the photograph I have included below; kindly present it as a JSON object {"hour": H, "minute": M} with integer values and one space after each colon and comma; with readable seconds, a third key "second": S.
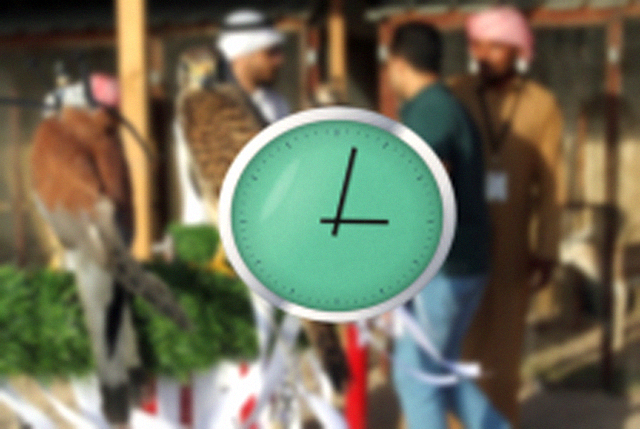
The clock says {"hour": 3, "minute": 2}
